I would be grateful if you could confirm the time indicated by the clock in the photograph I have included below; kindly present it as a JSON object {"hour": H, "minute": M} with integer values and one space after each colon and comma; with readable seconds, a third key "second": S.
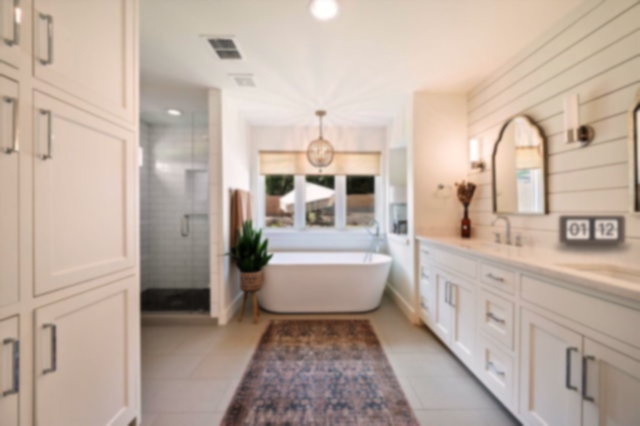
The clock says {"hour": 1, "minute": 12}
